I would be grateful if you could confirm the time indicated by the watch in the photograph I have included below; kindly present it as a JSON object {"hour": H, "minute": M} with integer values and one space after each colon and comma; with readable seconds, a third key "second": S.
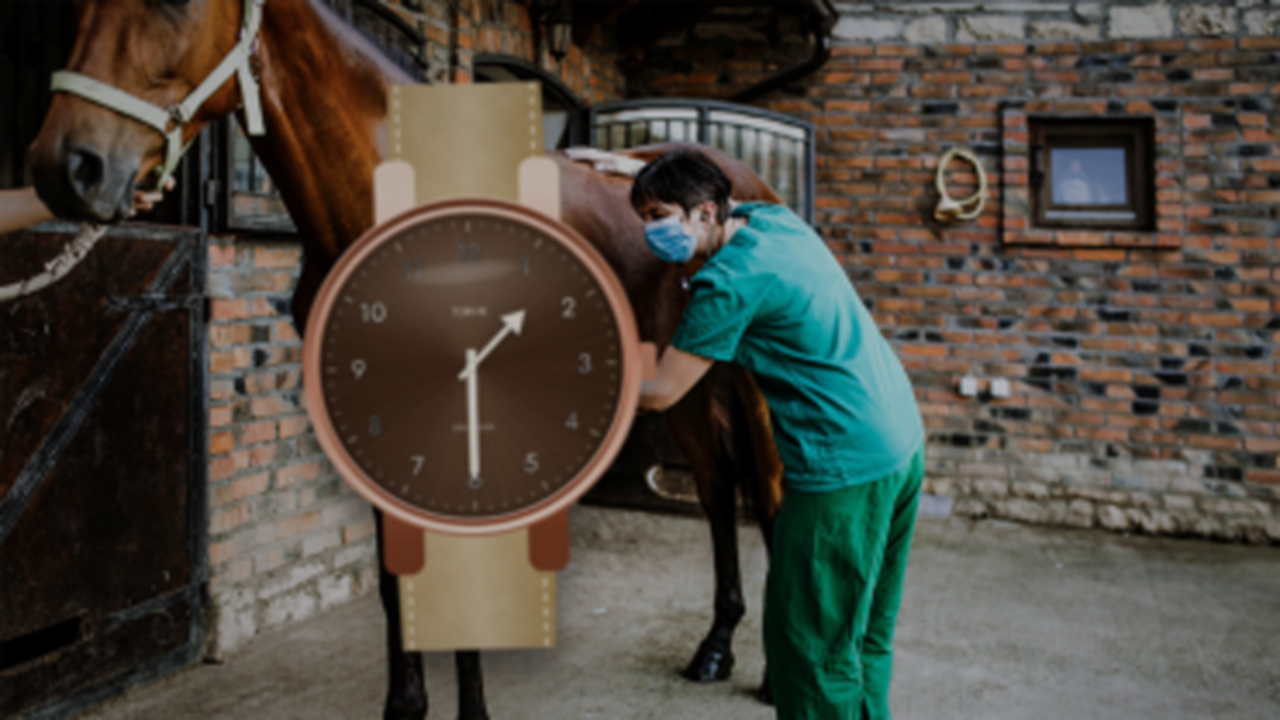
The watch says {"hour": 1, "minute": 30}
